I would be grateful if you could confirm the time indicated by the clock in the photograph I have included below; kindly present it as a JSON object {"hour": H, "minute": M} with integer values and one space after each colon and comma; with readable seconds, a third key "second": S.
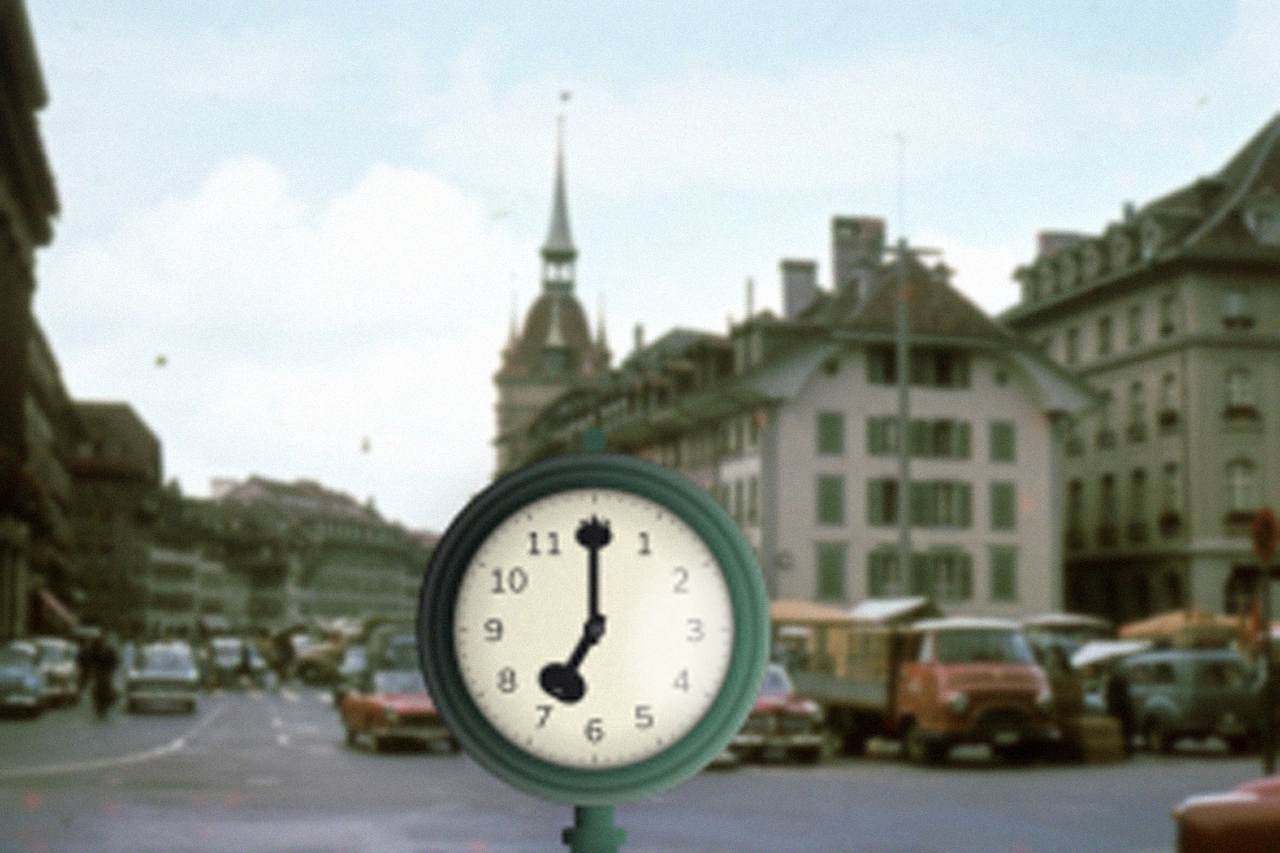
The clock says {"hour": 7, "minute": 0}
